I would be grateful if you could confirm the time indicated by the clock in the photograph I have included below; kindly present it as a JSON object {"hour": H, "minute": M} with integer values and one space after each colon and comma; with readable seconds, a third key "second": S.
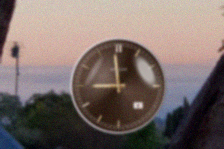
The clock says {"hour": 8, "minute": 59}
